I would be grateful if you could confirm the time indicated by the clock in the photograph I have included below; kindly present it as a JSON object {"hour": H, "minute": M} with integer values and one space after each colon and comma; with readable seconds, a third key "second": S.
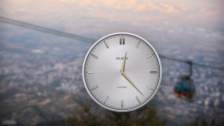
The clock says {"hour": 12, "minute": 23}
